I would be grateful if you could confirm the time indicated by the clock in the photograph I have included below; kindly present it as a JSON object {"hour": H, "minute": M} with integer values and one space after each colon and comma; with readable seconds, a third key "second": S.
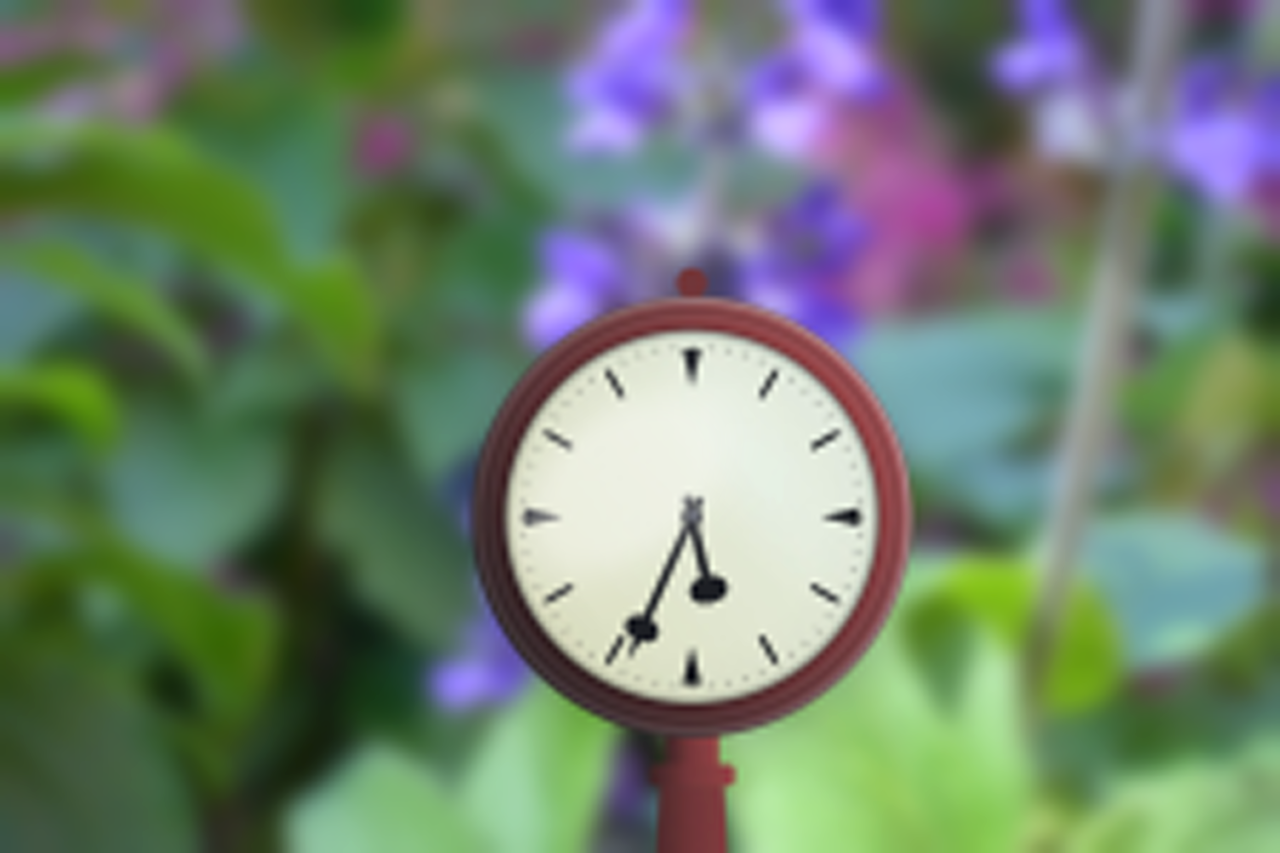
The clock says {"hour": 5, "minute": 34}
